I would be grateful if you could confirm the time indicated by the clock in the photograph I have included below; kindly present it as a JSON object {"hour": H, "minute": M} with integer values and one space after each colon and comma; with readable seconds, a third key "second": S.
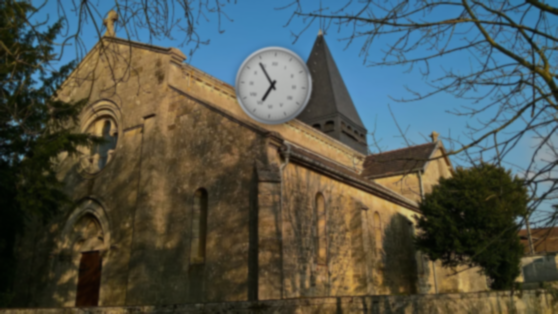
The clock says {"hour": 6, "minute": 54}
